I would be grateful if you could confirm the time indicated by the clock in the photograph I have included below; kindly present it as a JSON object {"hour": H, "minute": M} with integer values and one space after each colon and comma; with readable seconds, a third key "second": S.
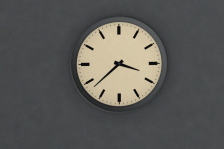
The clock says {"hour": 3, "minute": 38}
